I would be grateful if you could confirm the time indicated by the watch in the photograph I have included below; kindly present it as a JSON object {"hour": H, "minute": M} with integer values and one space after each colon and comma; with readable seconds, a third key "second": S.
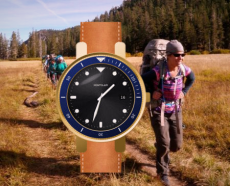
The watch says {"hour": 1, "minute": 33}
